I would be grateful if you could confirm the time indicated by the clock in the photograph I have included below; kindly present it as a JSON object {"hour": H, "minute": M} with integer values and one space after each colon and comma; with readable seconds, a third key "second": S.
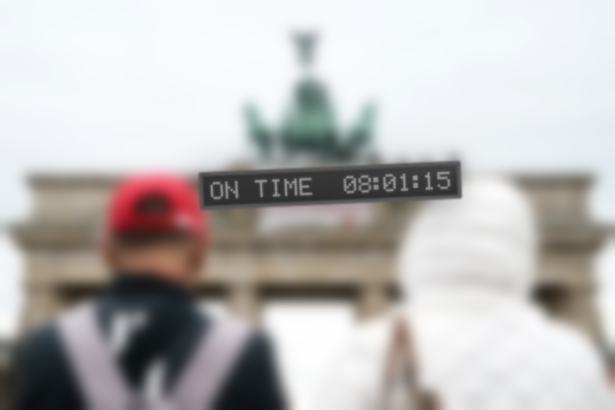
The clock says {"hour": 8, "minute": 1, "second": 15}
